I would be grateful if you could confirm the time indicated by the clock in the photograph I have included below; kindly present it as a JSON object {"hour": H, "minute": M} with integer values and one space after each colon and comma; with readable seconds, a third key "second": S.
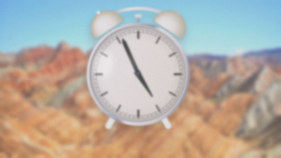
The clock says {"hour": 4, "minute": 56}
